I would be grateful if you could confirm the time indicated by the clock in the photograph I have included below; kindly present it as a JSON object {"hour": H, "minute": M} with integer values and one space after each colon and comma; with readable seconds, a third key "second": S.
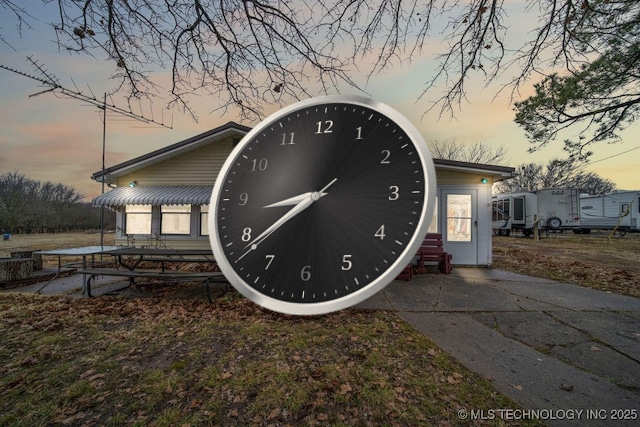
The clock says {"hour": 8, "minute": 38, "second": 38}
